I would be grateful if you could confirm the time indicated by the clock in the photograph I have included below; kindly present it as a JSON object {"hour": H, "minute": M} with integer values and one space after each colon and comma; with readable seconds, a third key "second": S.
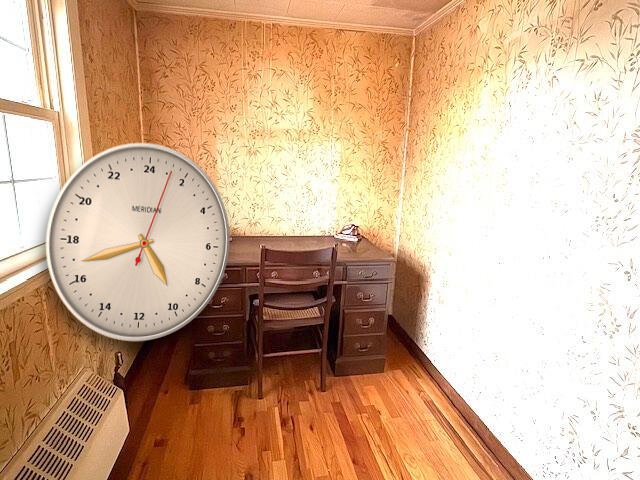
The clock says {"hour": 9, "minute": 42, "second": 3}
